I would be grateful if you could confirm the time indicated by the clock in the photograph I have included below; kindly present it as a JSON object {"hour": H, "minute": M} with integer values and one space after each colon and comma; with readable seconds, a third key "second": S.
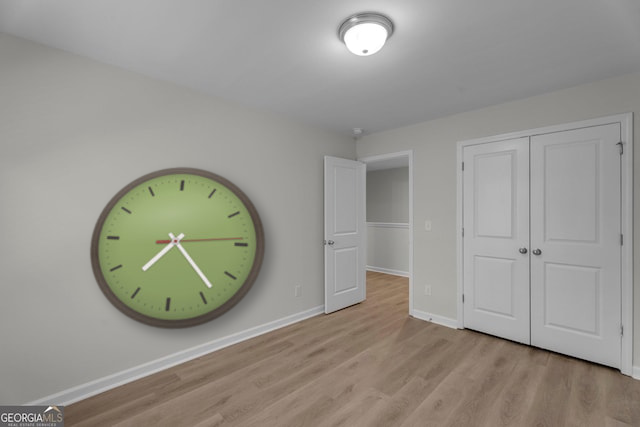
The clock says {"hour": 7, "minute": 23, "second": 14}
